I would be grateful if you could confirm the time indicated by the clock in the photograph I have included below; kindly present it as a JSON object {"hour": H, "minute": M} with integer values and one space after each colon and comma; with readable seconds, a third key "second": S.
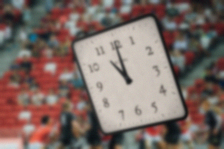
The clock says {"hour": 11, "minute": 0}
